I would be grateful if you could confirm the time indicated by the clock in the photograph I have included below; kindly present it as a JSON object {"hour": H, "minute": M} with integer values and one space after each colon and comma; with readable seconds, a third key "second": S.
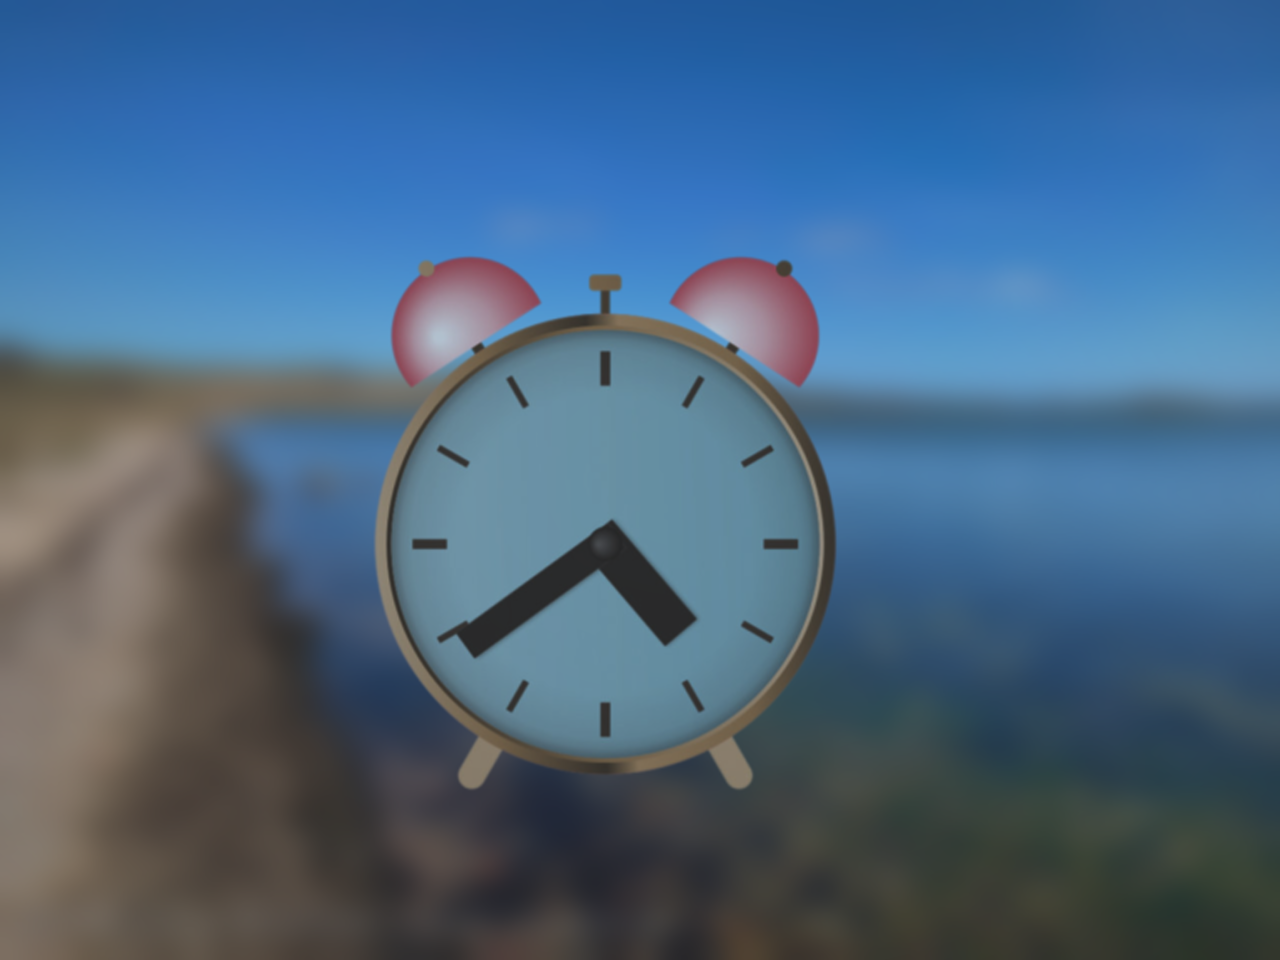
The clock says {"hour": 4, "minute": 39}
